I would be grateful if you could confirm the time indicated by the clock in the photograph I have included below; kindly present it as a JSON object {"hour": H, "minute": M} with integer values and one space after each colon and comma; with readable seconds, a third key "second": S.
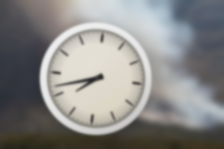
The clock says {"hour": 7, "minute": 42}
